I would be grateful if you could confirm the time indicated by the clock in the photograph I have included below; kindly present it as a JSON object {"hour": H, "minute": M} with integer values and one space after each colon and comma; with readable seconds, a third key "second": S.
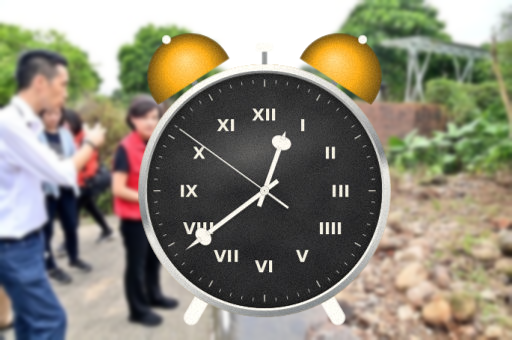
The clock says {"hour": 12, "minute": 38, "second": 51}
